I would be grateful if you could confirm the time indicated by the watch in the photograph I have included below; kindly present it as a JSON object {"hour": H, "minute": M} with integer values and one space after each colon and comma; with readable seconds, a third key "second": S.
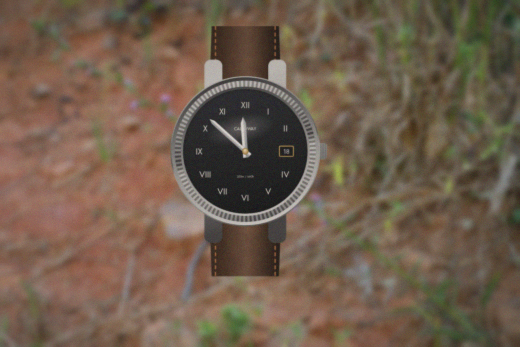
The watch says {"hour": 11, "minute": 52}
